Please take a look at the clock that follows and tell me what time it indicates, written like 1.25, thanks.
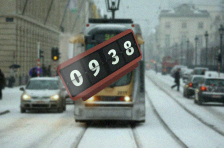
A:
9.38
